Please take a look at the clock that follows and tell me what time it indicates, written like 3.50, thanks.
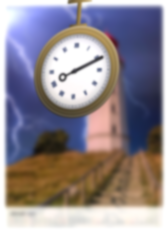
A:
8.11
